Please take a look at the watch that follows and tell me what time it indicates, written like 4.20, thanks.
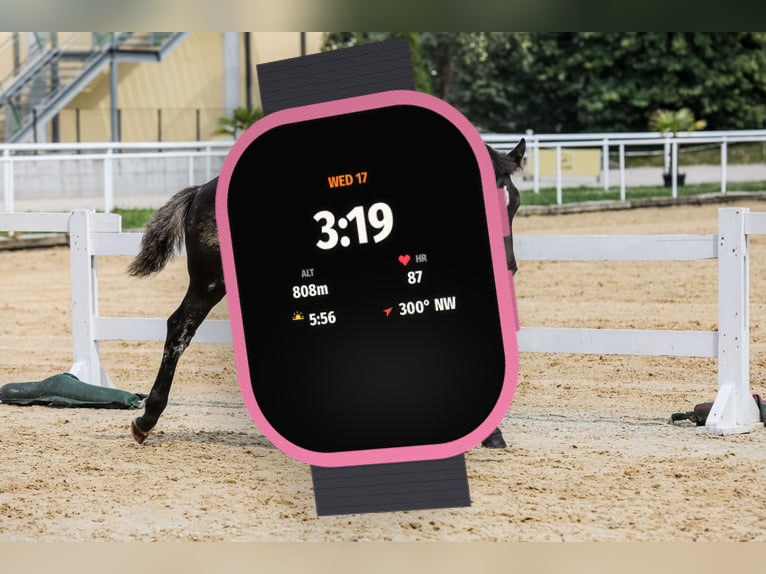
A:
3.19
